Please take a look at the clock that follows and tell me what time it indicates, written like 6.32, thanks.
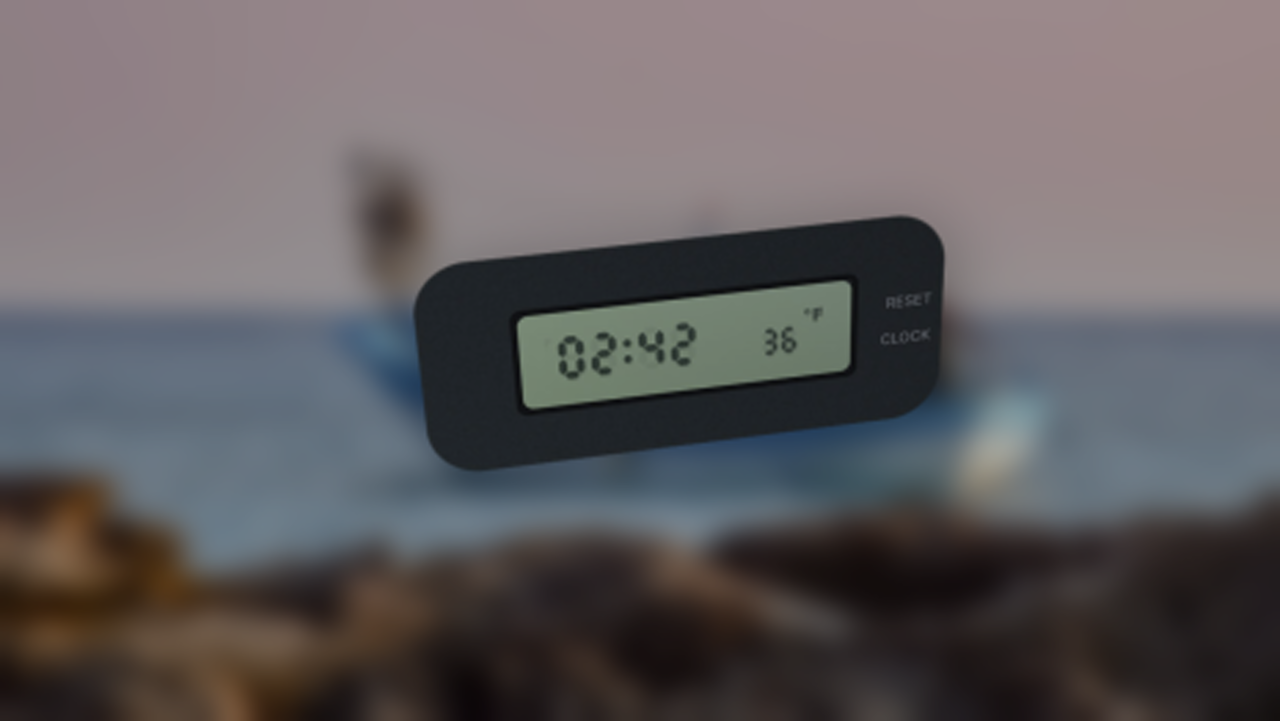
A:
2.42
